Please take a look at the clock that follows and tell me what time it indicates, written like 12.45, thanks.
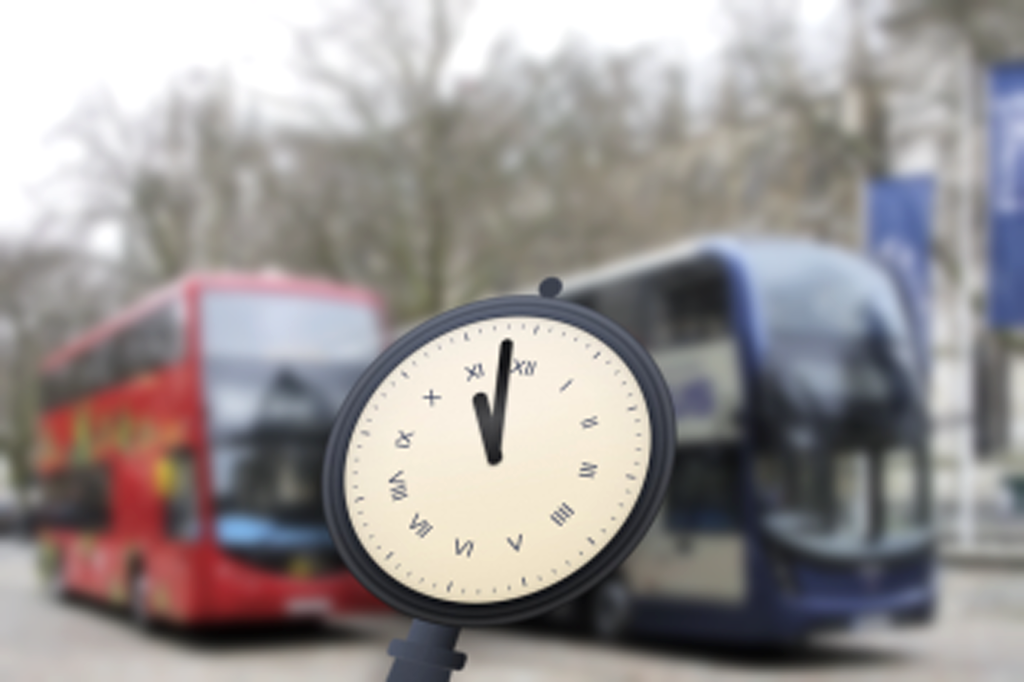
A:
10.58
